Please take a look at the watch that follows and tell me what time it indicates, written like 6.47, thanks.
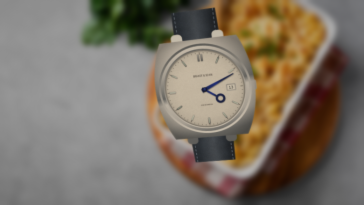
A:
4.11
